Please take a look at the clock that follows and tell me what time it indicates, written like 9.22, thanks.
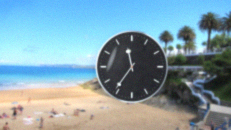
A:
11.36
